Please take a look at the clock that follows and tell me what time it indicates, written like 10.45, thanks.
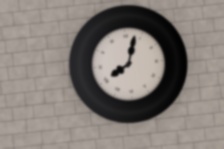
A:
8.03
